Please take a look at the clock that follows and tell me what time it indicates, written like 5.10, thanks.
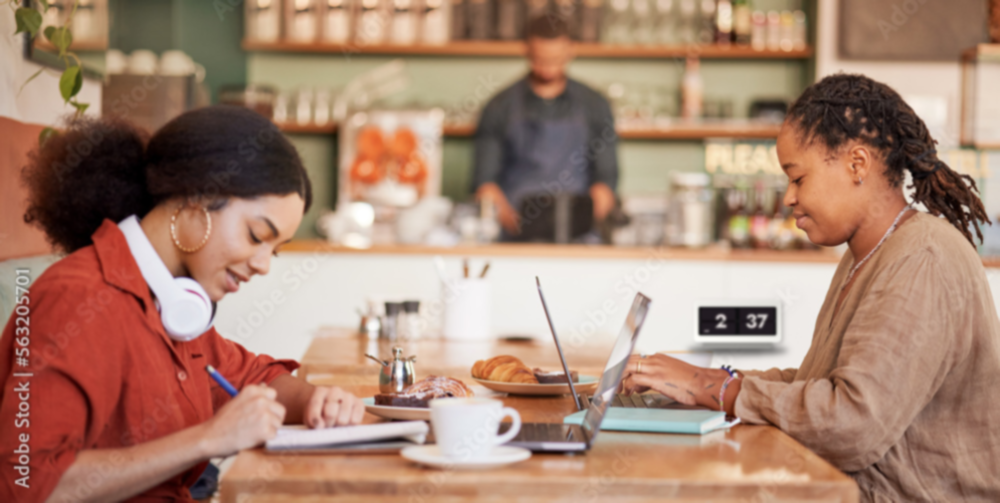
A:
2.37
